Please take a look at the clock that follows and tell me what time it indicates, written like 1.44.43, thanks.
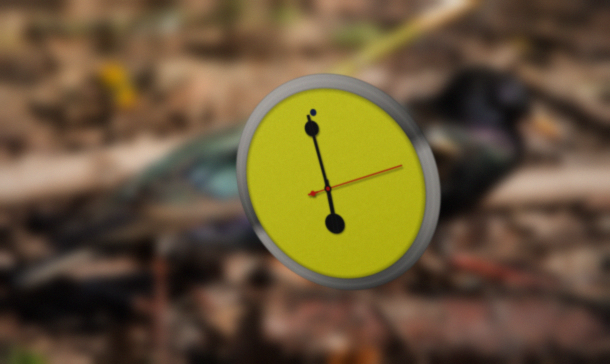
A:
5.59.13
